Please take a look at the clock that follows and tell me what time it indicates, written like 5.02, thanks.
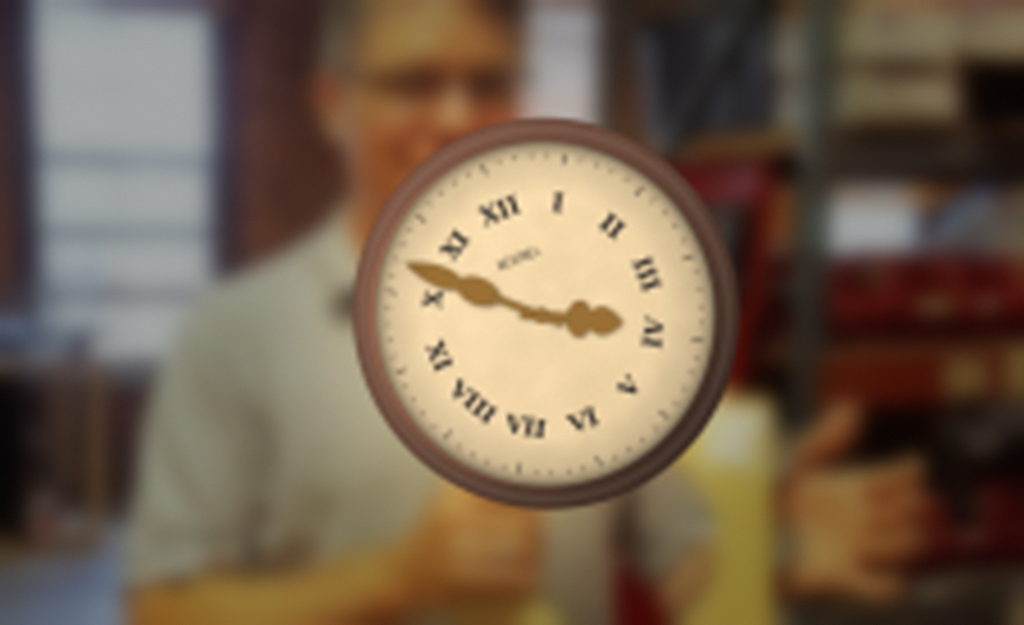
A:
3.52
